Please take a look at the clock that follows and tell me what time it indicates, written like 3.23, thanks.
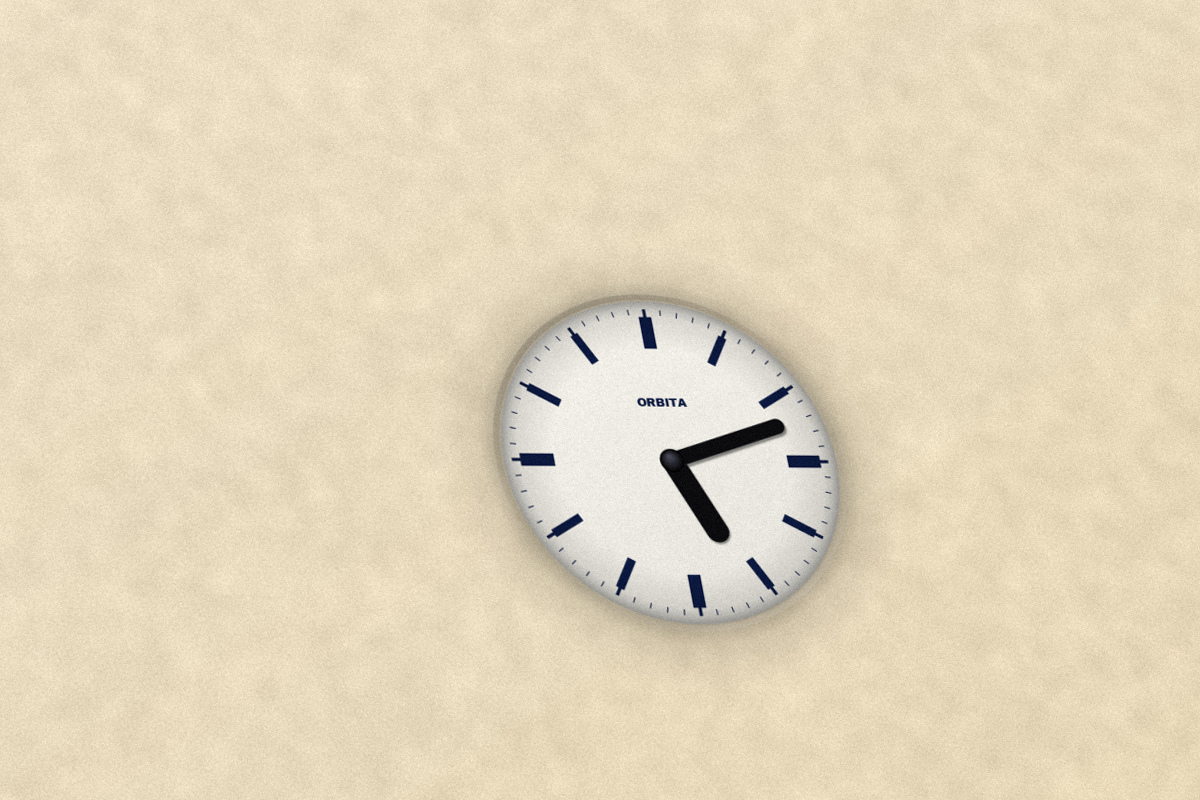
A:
5.12
